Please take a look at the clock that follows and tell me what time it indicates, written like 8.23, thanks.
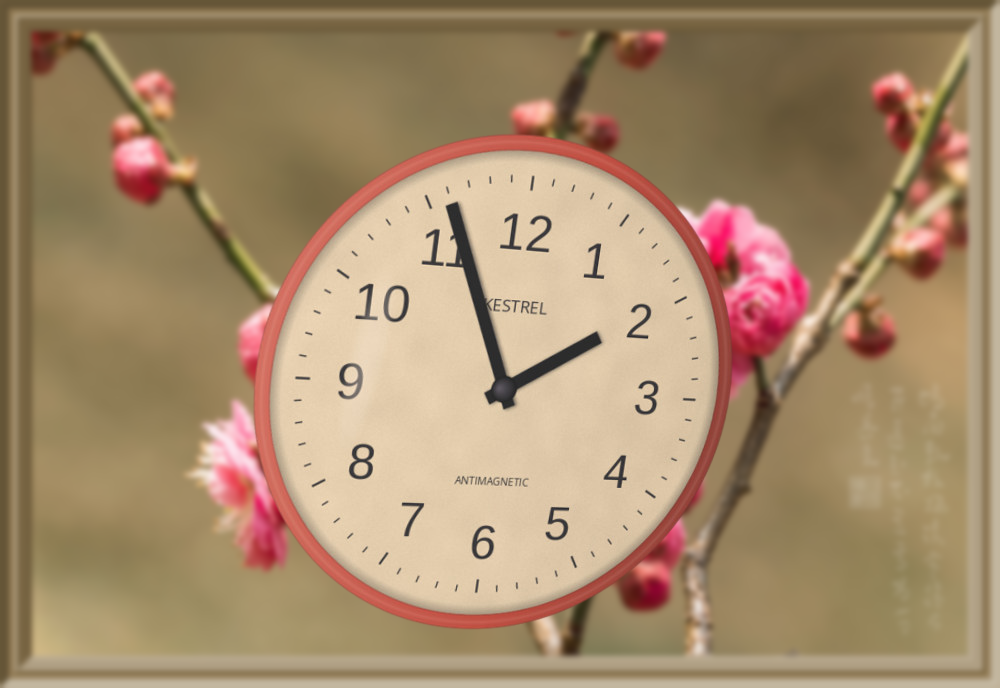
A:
1.56
